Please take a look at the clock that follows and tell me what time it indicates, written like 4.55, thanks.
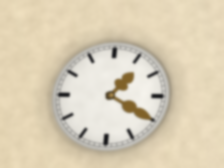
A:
1.20
